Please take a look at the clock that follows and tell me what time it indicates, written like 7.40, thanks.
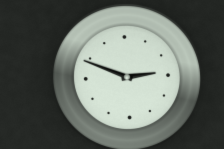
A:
2.49
